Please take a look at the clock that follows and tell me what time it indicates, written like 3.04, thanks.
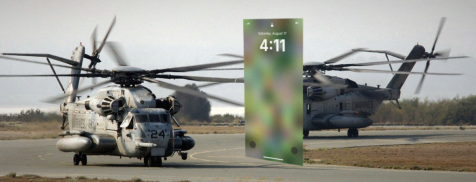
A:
4.11
